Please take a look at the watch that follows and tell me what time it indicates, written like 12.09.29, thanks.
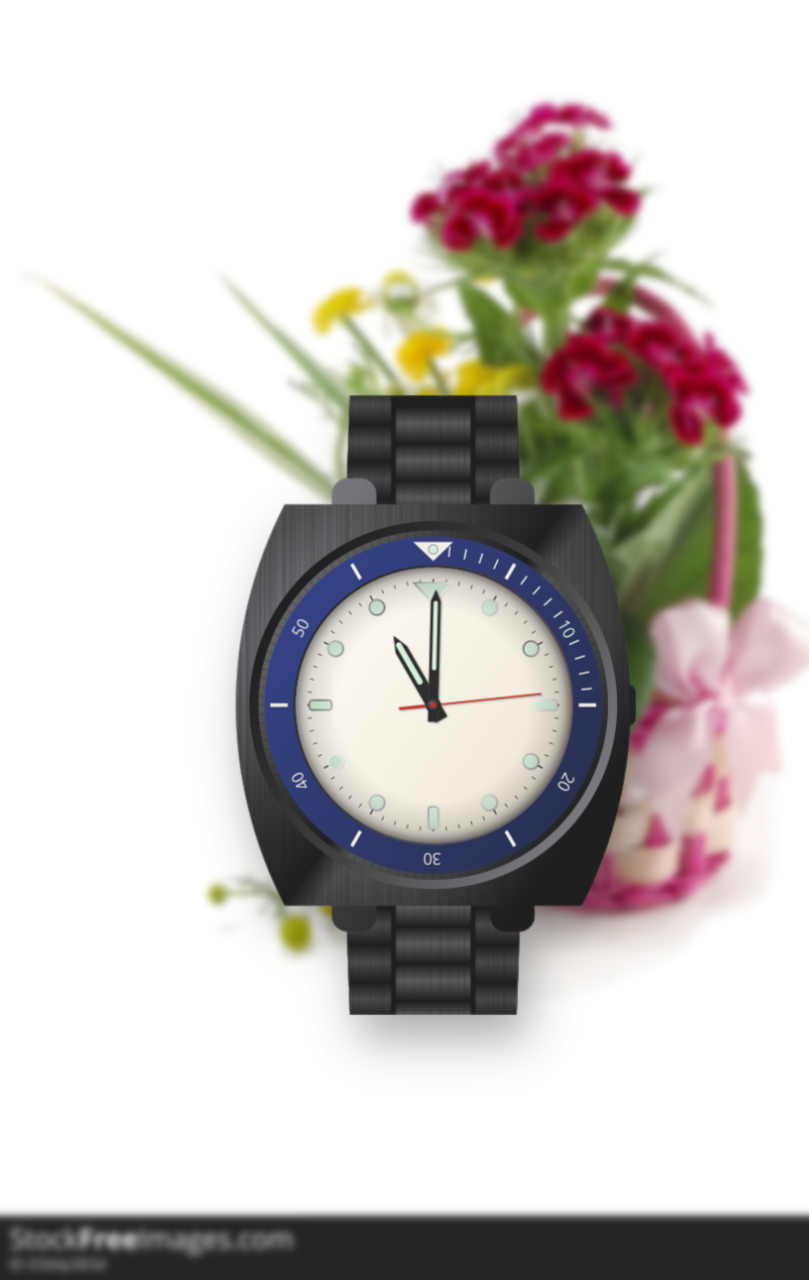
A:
11.00.14
